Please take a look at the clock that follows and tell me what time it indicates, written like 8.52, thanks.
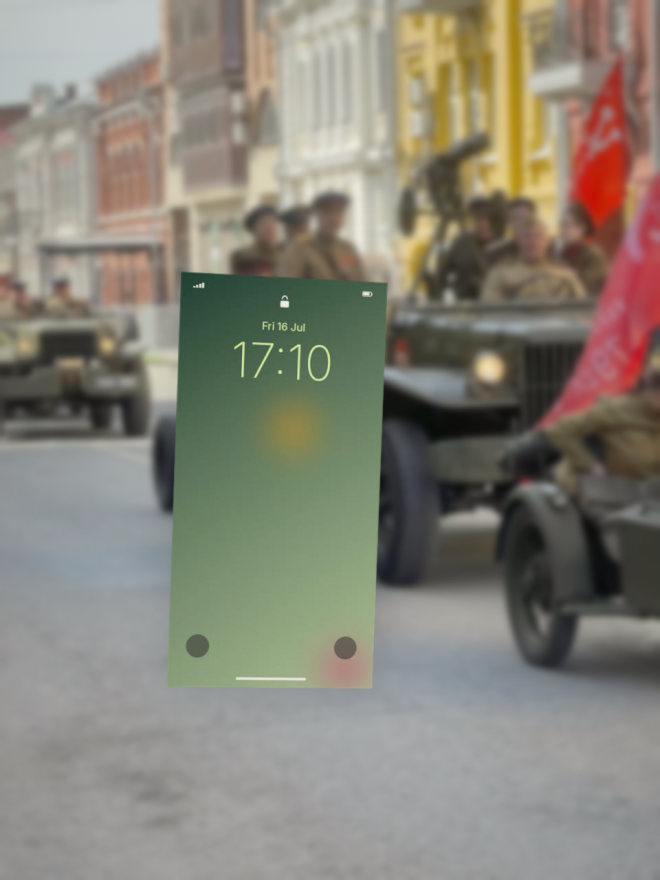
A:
17.10
